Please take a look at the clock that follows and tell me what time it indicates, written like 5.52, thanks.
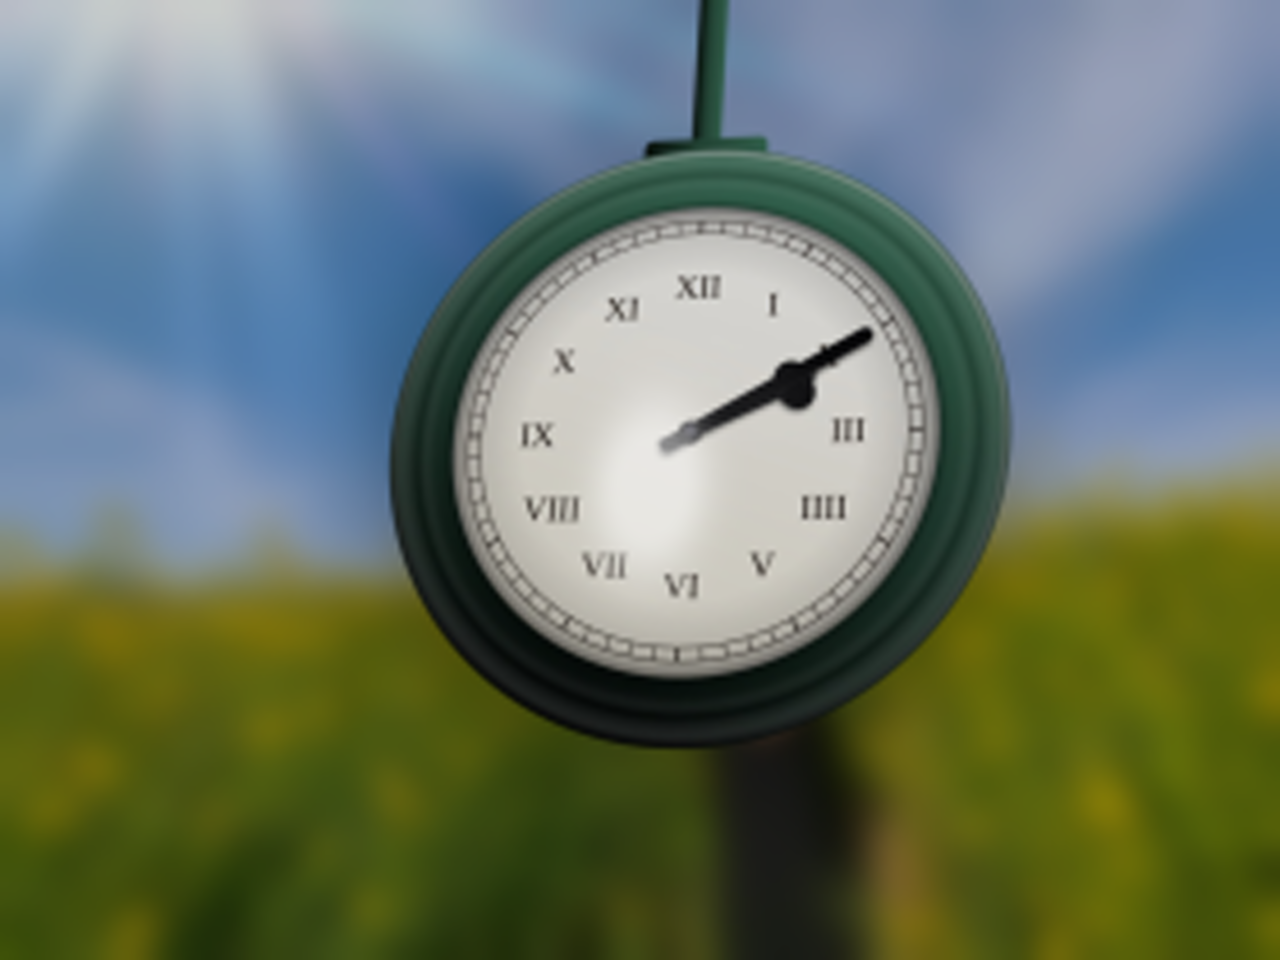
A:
2.10
